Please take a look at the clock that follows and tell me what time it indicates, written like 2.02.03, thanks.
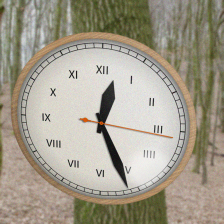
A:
12.26.16
